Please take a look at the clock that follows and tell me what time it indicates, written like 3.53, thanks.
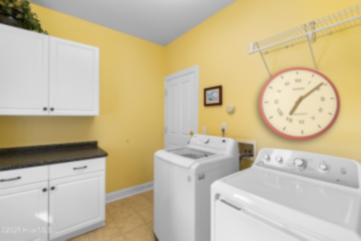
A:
7.09
